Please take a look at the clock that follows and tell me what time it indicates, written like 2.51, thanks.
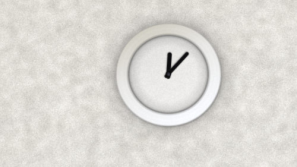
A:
12.07
